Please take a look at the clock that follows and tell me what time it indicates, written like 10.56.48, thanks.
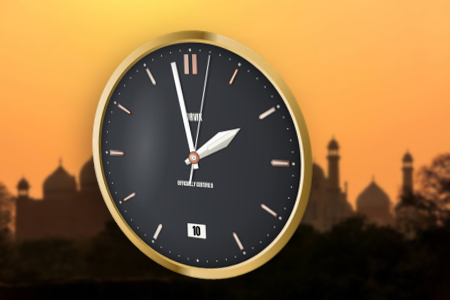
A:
1.58.02
